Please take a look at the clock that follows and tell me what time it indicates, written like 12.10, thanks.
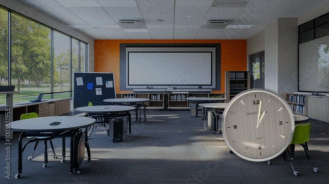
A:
1.02
